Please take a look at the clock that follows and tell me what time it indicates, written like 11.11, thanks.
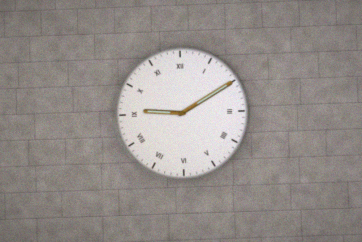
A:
9.10
